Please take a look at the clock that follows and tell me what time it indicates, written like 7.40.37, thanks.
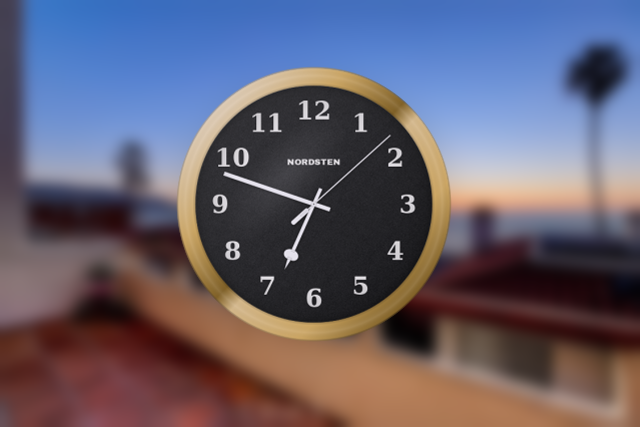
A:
6.48.08
